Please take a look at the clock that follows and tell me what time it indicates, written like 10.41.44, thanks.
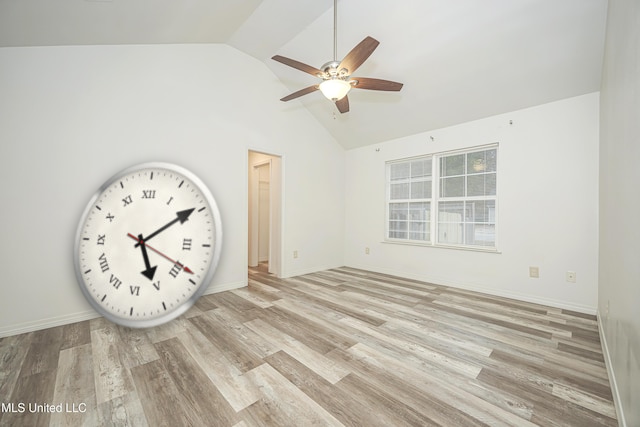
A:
5.09.19
